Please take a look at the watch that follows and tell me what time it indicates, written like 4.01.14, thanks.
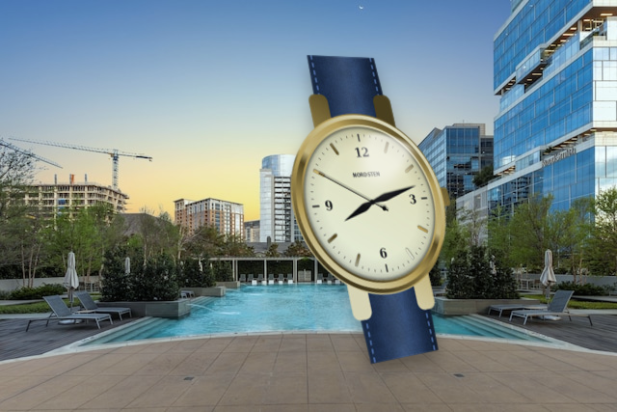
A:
8.12.50
